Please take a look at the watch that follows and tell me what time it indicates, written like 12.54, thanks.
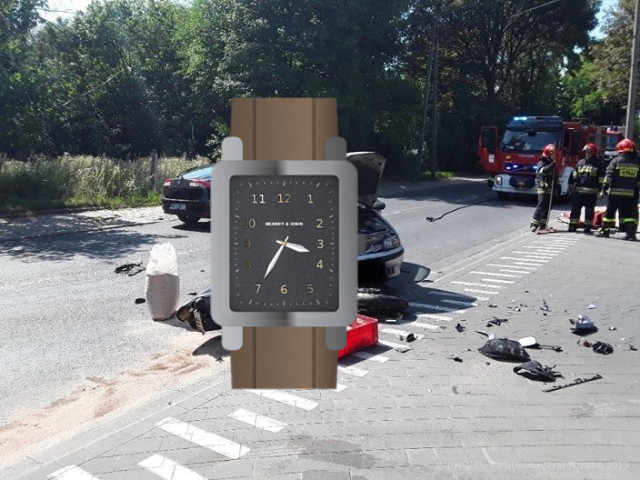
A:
3.35
